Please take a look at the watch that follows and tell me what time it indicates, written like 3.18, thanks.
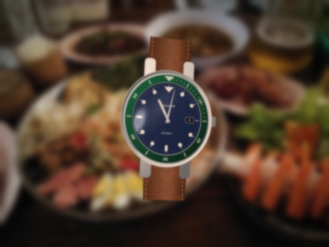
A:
11.02
